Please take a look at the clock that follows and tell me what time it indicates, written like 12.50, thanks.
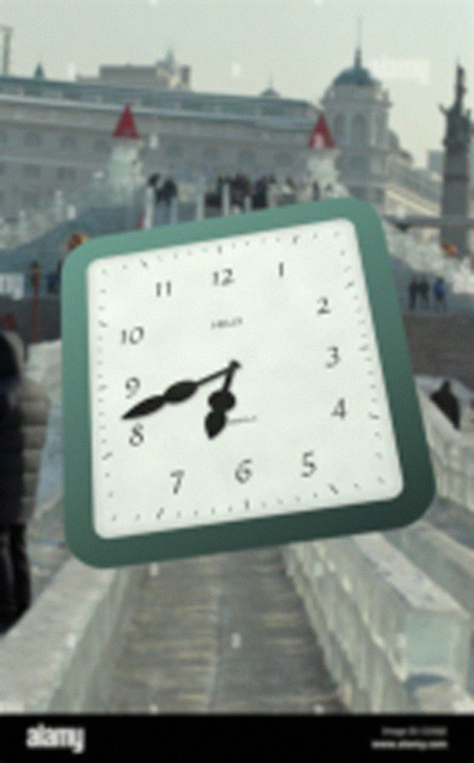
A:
6.42
